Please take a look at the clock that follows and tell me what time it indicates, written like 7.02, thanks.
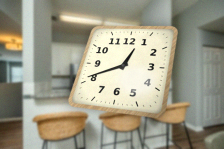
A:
12.41
